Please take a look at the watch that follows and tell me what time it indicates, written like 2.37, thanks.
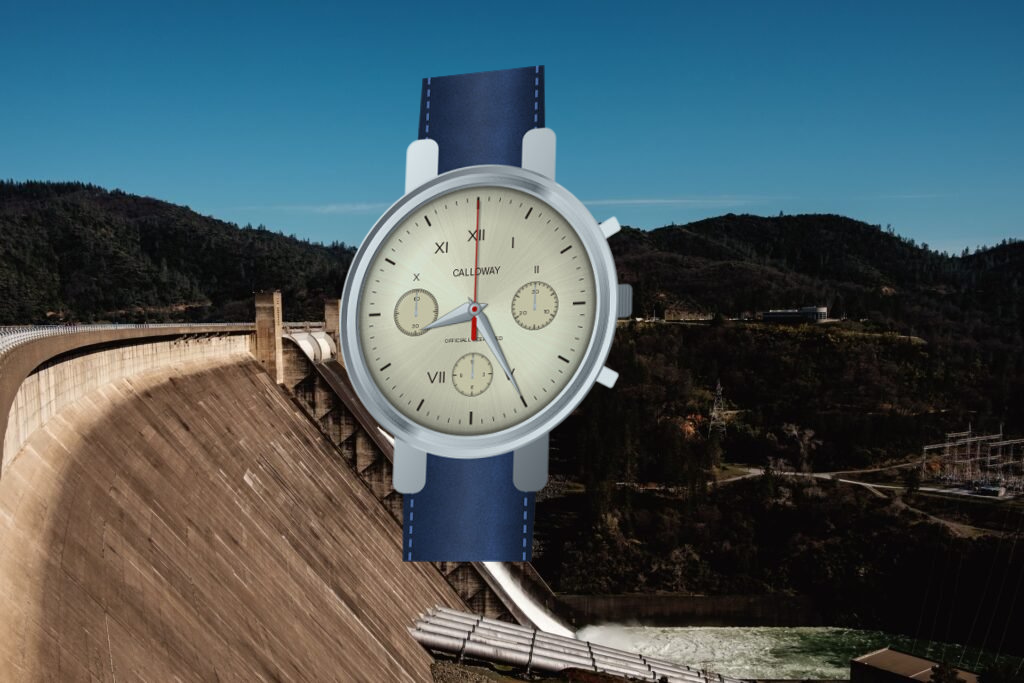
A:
8.25
